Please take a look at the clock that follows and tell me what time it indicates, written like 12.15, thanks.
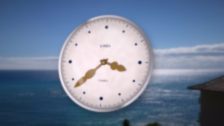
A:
3.38
